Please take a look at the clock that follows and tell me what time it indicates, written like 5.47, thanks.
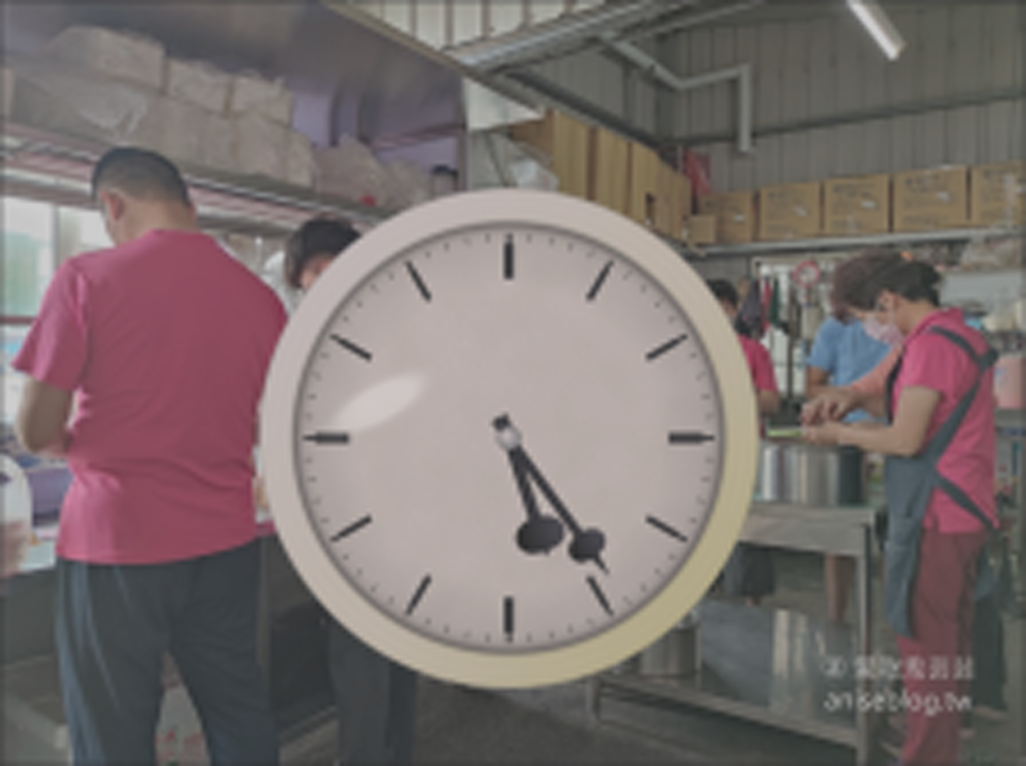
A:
5.24
